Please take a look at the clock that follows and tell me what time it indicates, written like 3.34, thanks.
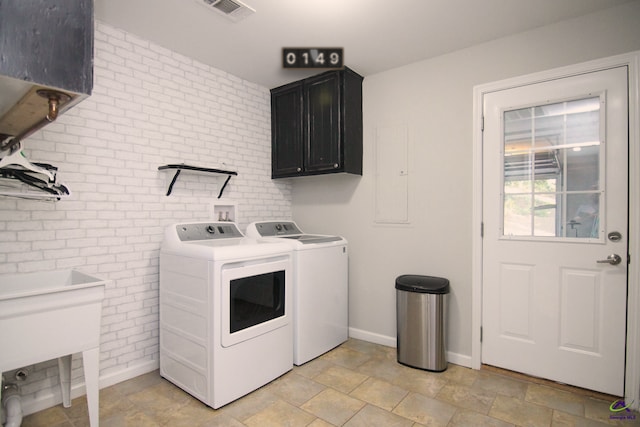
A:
1.49
